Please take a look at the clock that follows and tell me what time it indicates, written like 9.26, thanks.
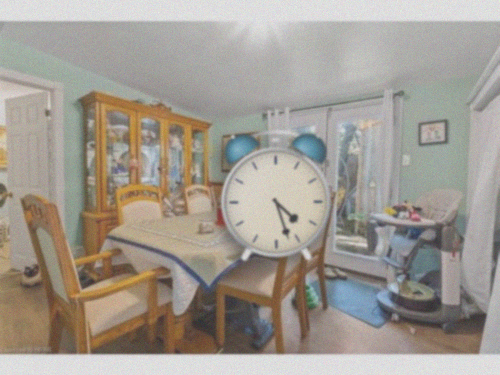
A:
4.27
